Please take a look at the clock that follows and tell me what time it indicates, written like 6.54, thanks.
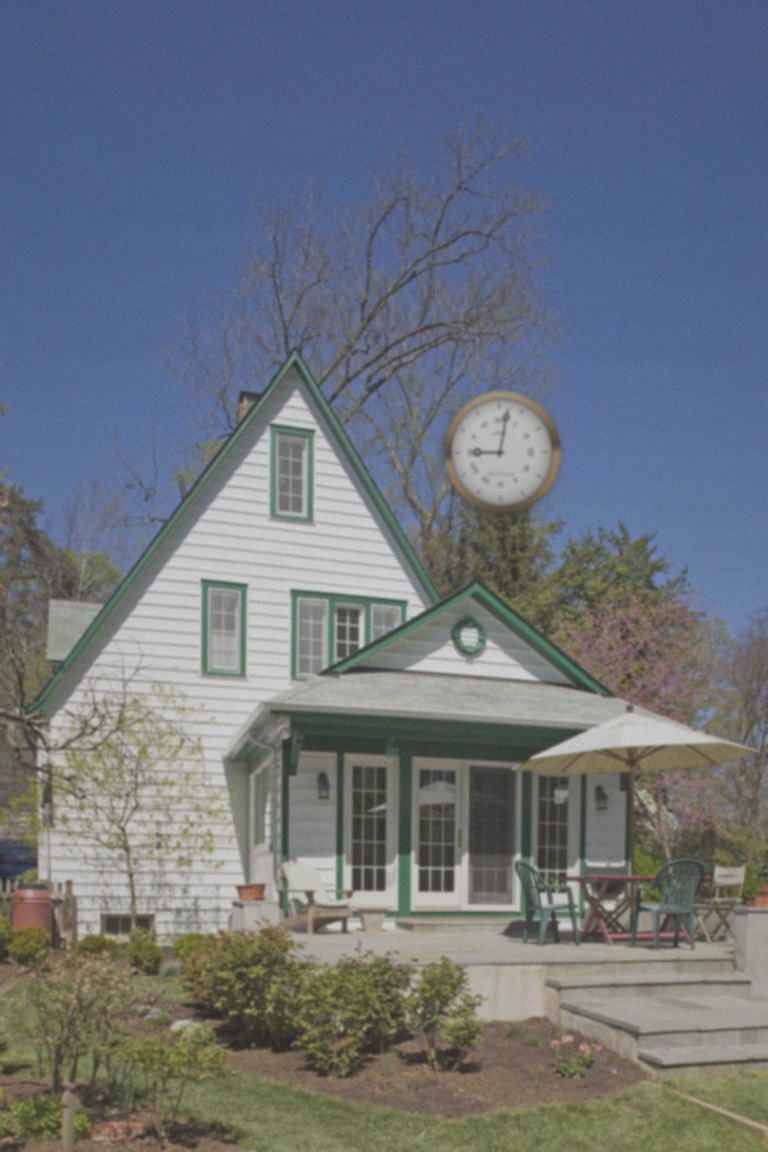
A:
9.02
